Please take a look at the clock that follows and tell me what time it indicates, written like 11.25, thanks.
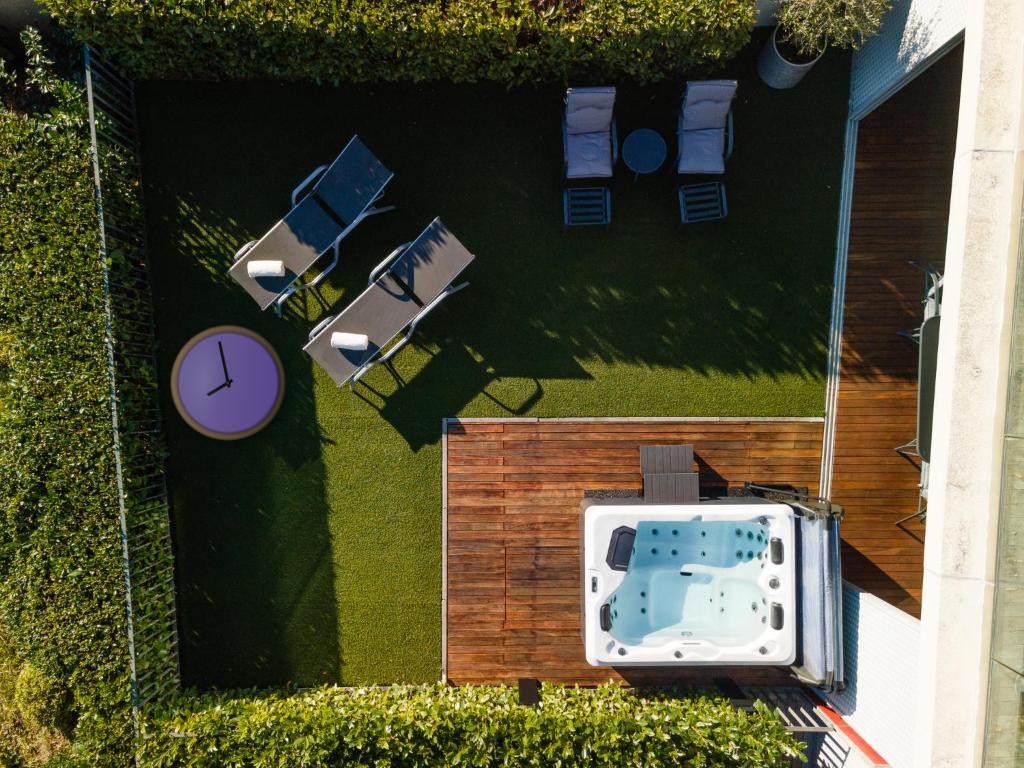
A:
7.58
